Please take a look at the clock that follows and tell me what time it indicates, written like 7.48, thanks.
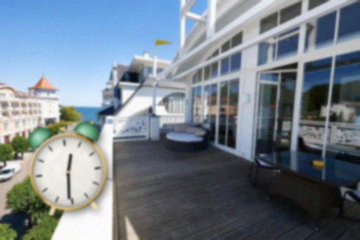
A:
12.31
